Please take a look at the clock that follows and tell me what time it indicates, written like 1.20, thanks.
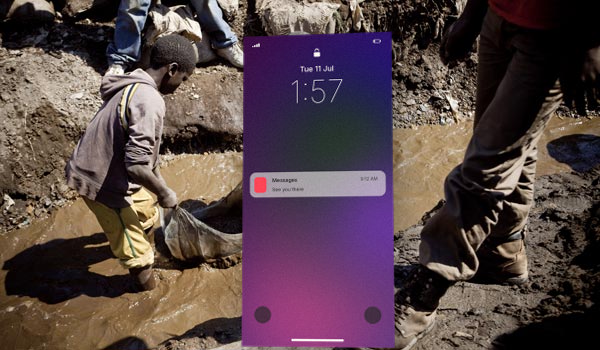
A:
1.57
